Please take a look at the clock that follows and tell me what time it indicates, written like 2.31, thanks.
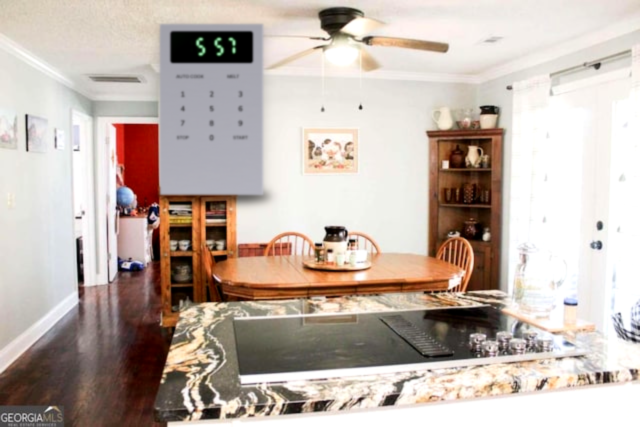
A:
5.57
